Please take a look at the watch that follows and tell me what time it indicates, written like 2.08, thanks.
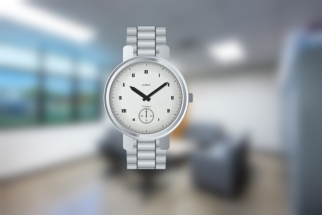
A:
10.09
